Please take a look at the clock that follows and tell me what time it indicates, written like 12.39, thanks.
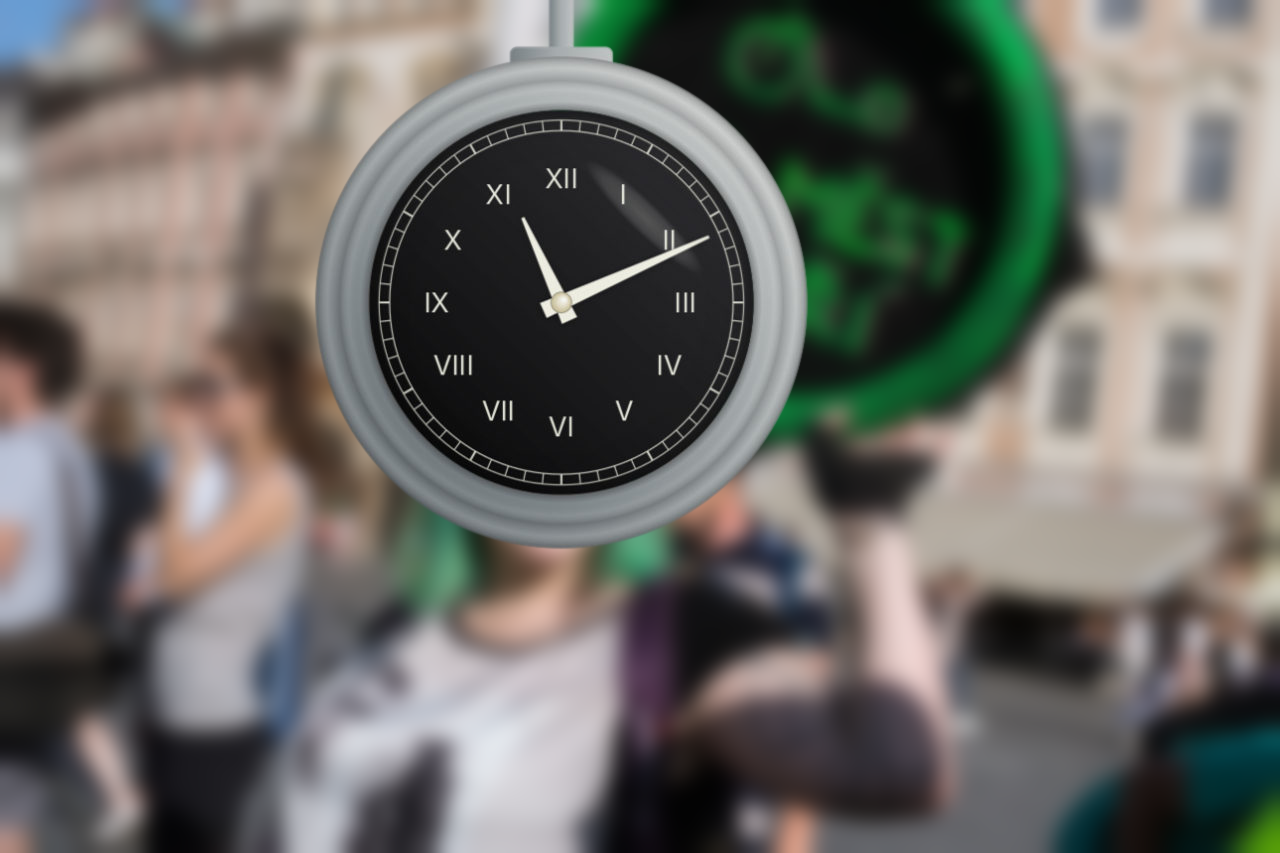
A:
11.11
